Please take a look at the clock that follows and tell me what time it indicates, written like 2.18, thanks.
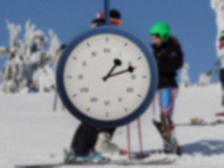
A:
1.12
